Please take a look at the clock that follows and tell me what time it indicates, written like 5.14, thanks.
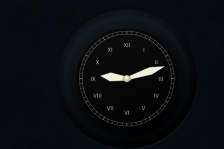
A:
9.12
